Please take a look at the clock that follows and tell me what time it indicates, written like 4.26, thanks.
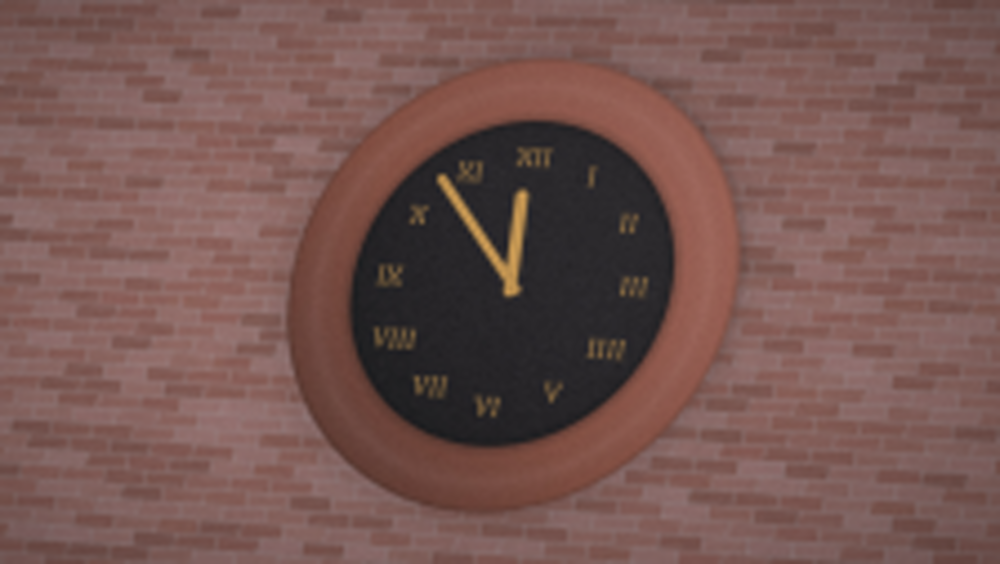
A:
11.53
